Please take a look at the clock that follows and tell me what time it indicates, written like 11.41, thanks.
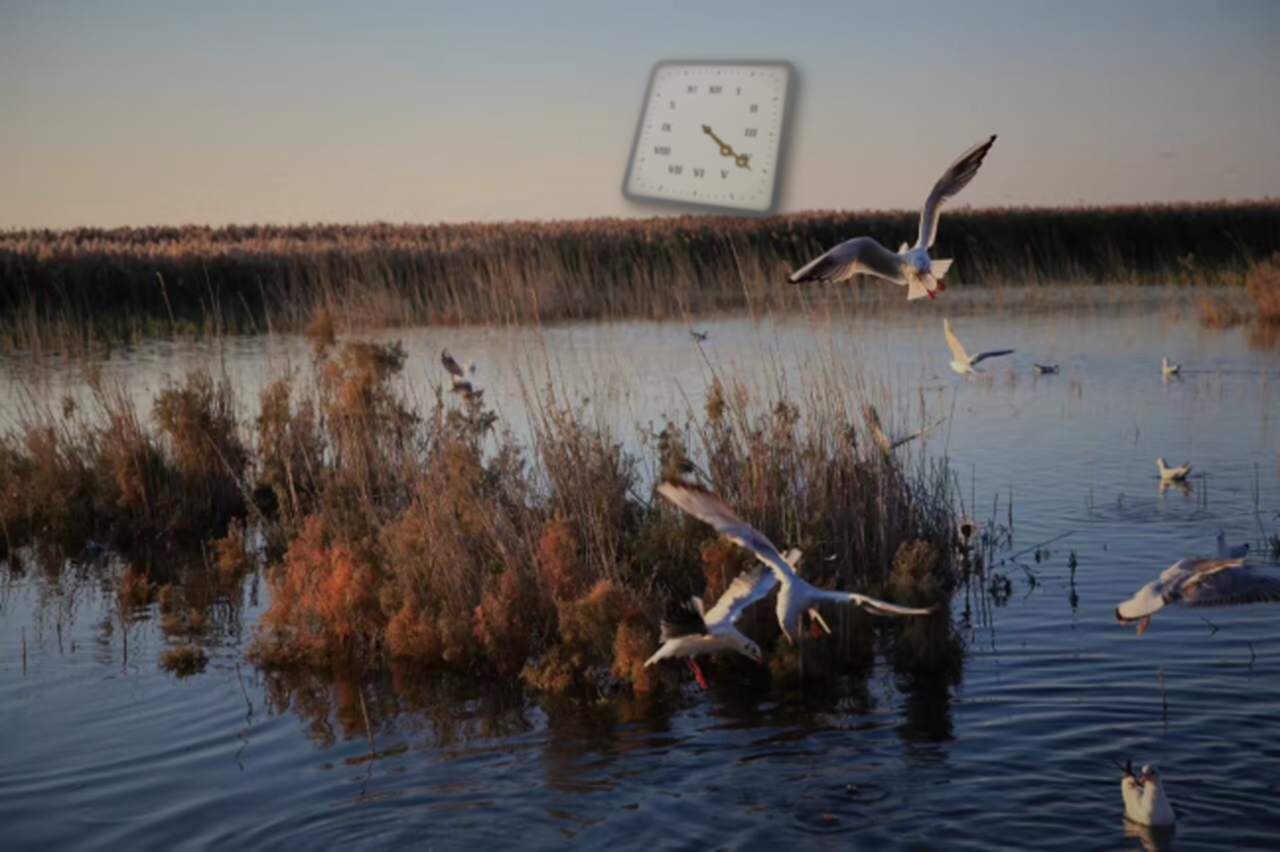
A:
4.21
